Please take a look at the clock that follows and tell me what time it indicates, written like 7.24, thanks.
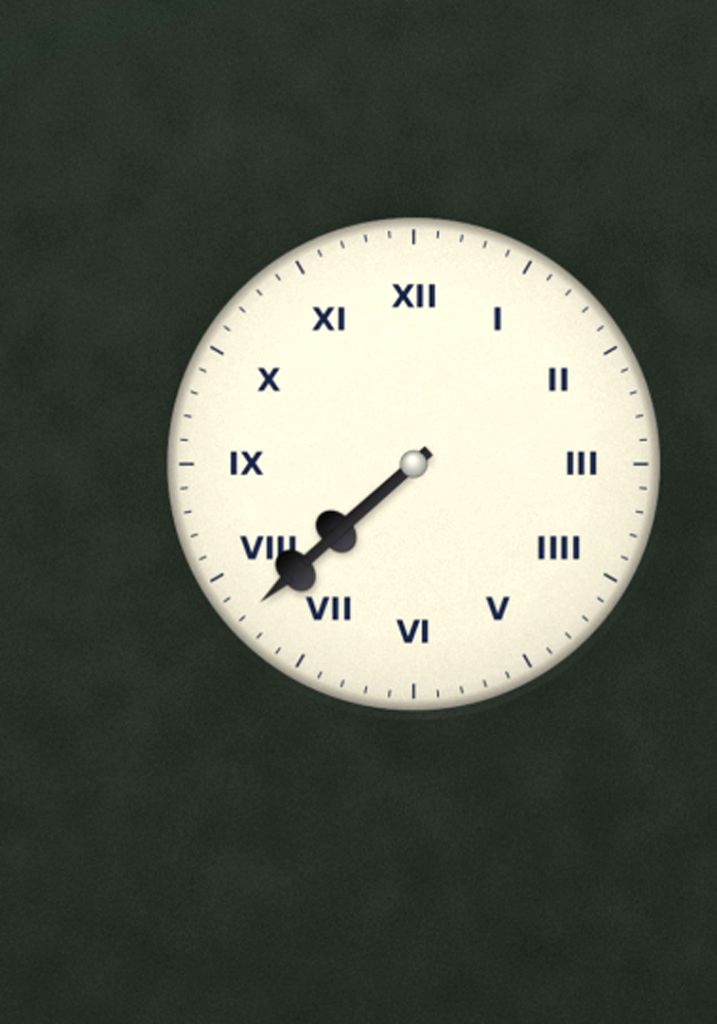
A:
7.38
